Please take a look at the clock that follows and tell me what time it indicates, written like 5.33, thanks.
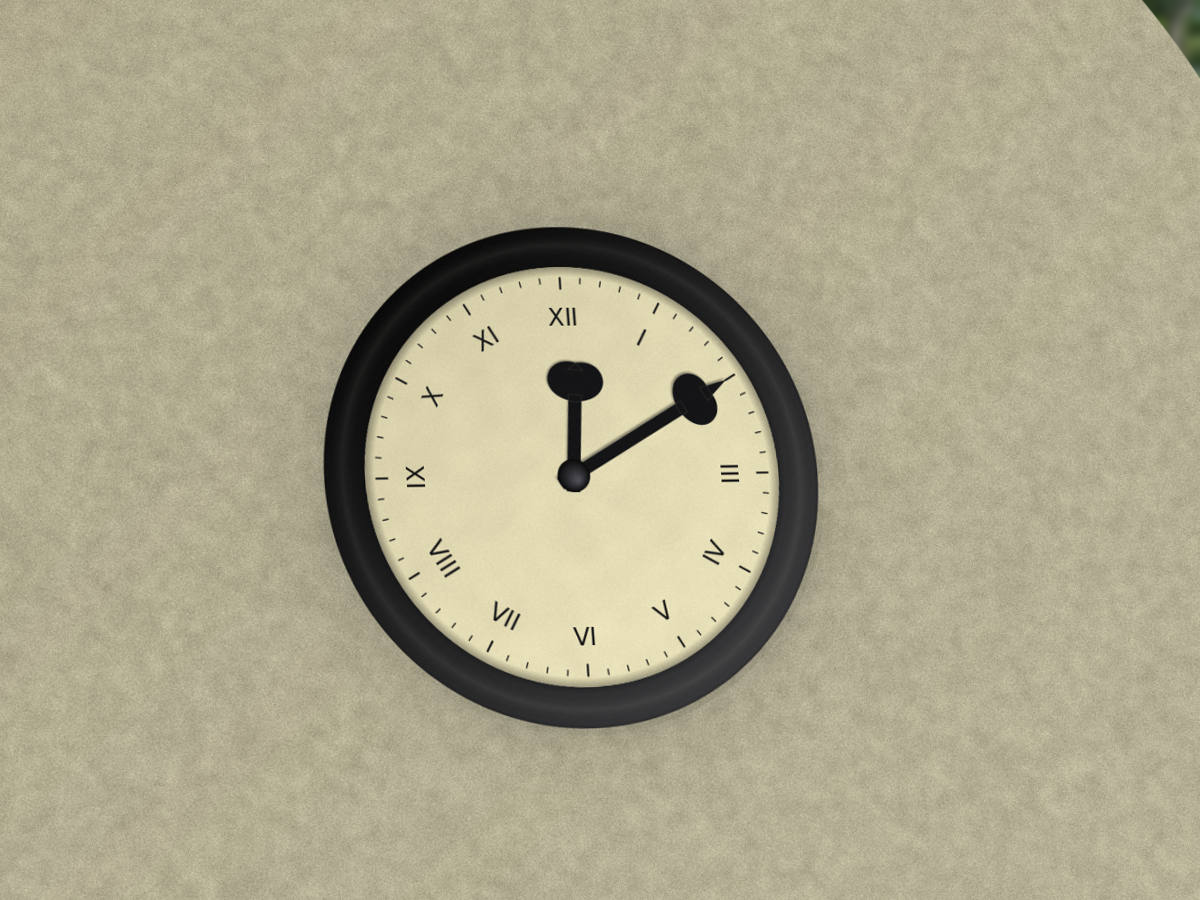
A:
12.10
